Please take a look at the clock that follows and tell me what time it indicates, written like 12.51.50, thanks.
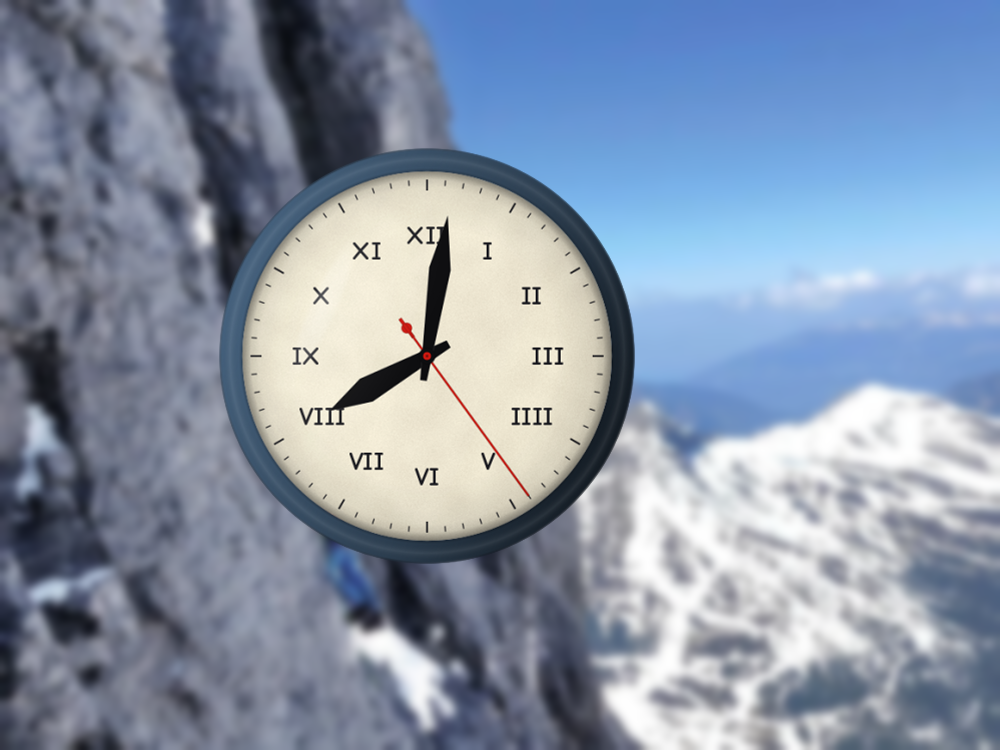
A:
8.01.24
